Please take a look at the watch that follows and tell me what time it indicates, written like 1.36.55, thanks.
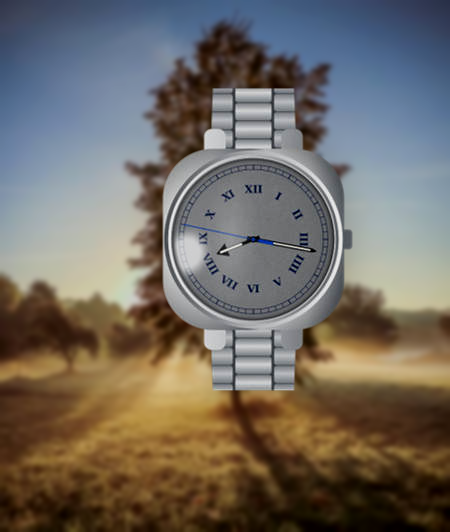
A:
8.16.47
